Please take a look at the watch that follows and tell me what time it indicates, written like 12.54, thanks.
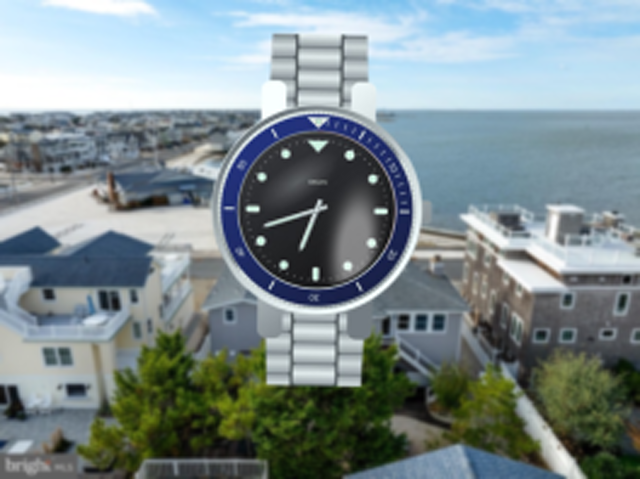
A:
6.42
